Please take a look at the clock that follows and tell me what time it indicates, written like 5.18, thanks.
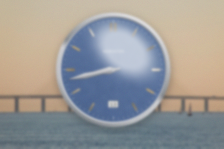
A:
8.43
